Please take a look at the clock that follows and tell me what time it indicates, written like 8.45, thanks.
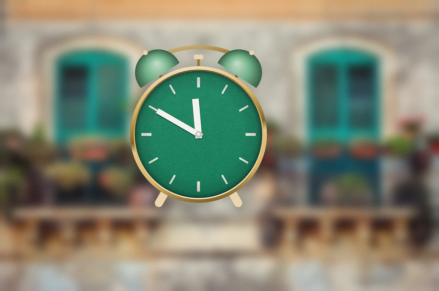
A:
11.50
